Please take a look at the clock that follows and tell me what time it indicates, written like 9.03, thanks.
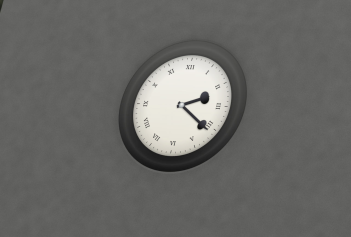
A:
2.21
